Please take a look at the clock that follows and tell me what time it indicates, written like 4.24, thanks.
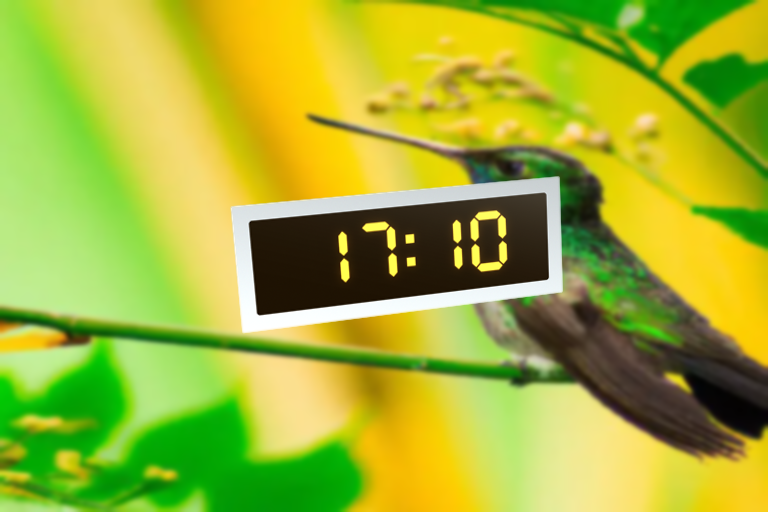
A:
17.10
